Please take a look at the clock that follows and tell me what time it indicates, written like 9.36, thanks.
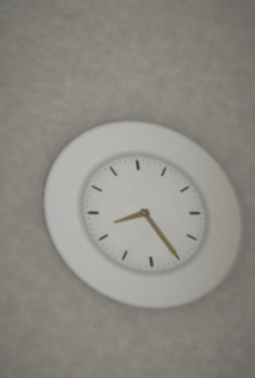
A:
8.25
